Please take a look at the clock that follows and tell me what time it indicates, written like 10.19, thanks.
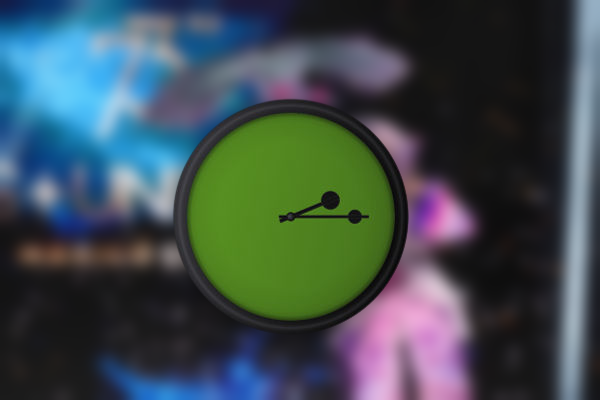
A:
2.15
